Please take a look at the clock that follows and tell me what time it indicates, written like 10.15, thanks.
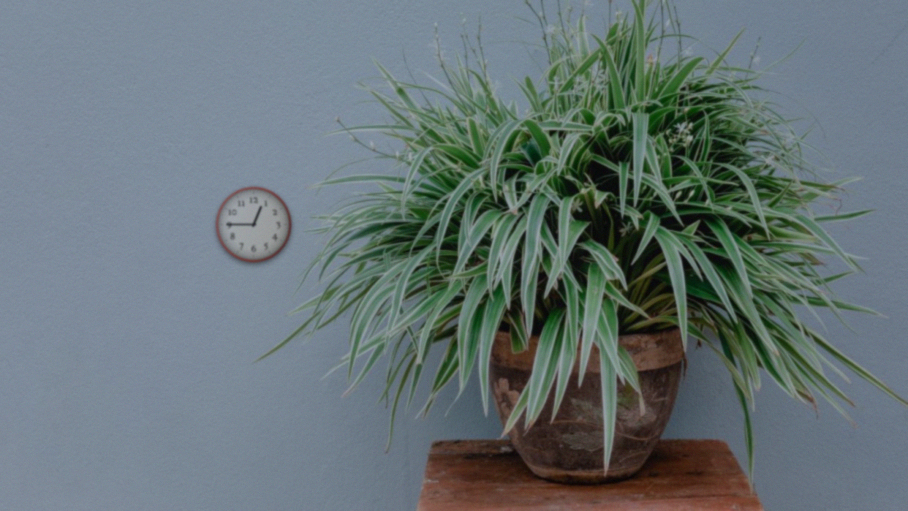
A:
12.45
